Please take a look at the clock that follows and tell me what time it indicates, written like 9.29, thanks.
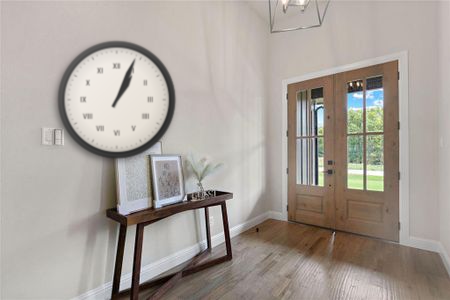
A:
1.04
